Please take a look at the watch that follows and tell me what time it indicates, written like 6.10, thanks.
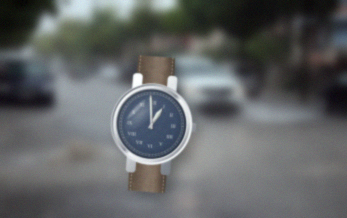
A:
12.59
